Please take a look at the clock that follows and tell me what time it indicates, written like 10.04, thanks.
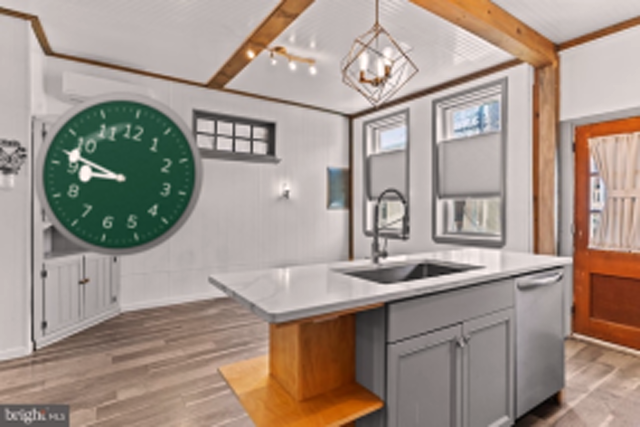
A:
8.47
